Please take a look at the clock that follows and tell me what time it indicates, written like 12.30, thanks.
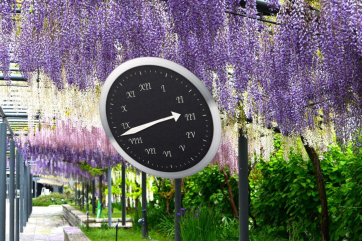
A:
2.43
